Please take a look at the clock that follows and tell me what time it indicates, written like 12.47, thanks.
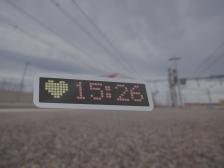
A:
15.26
